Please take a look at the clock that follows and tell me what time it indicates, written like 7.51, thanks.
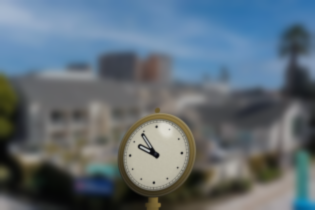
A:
9.54
